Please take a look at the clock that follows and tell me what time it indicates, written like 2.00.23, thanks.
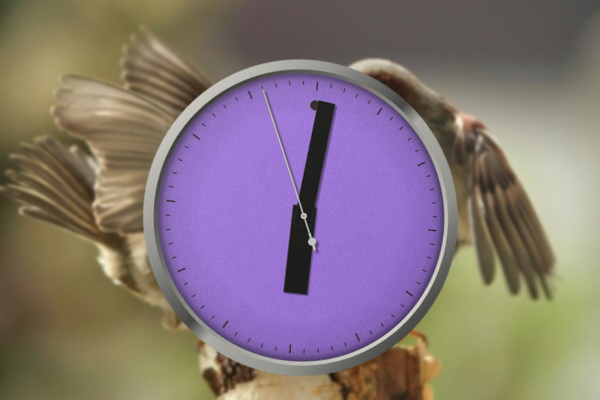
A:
6.00.56
